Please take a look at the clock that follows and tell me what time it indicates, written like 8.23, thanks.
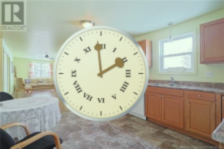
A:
1.59
